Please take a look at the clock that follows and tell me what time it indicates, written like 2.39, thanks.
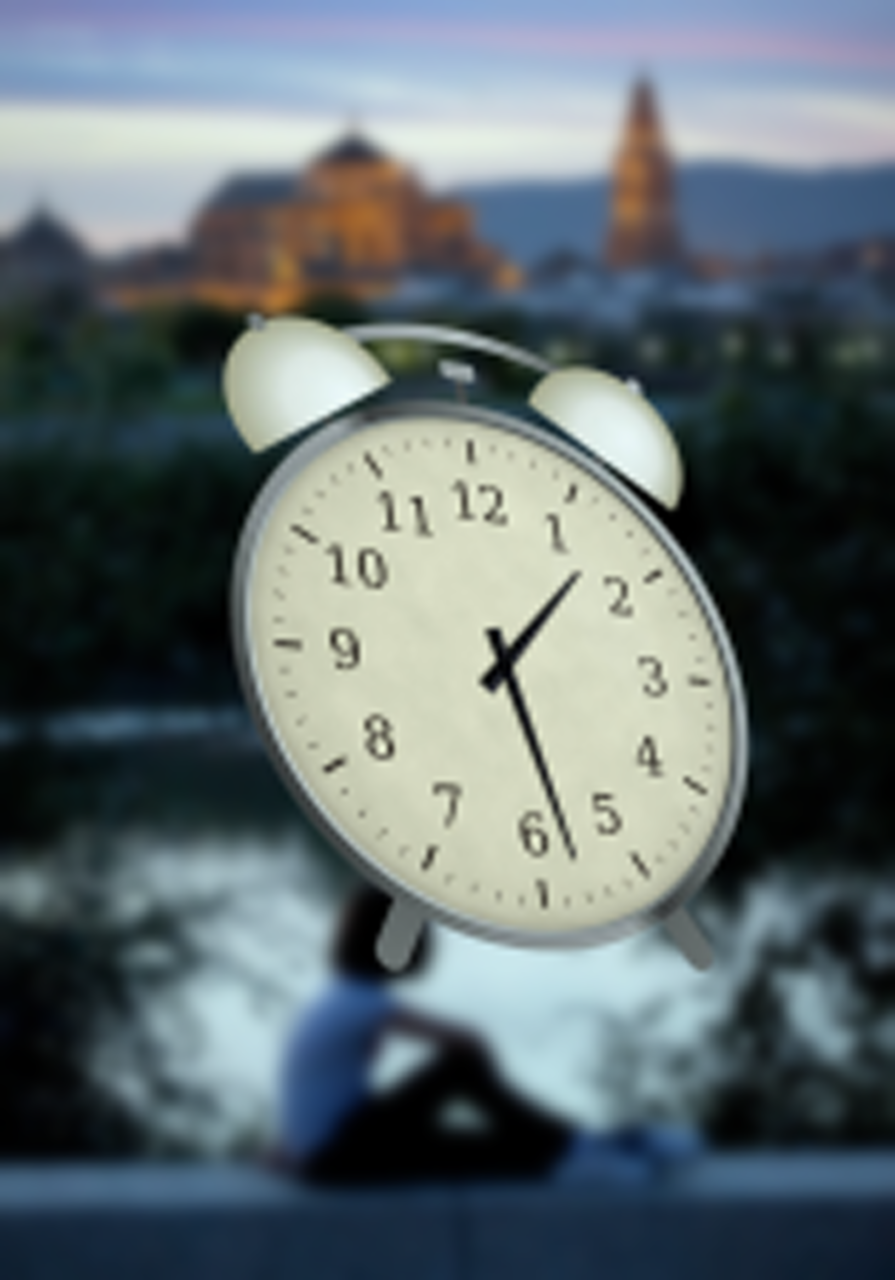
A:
1.28
